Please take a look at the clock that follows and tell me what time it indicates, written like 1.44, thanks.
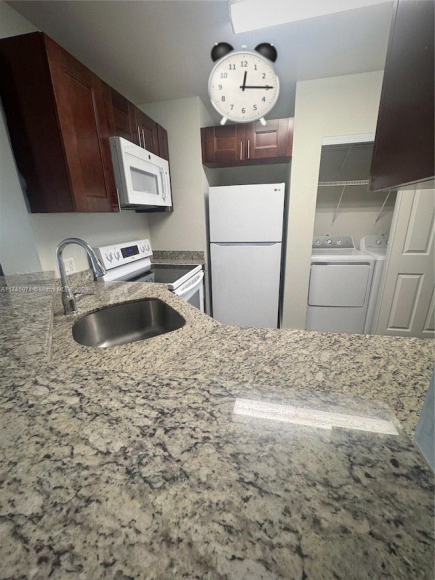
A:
12.15
